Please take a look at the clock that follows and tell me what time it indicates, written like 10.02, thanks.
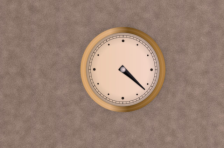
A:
4.22
